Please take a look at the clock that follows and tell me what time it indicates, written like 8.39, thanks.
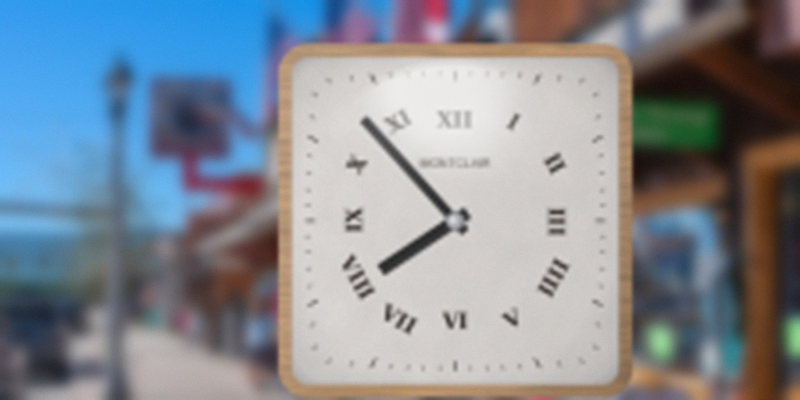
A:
7.53
